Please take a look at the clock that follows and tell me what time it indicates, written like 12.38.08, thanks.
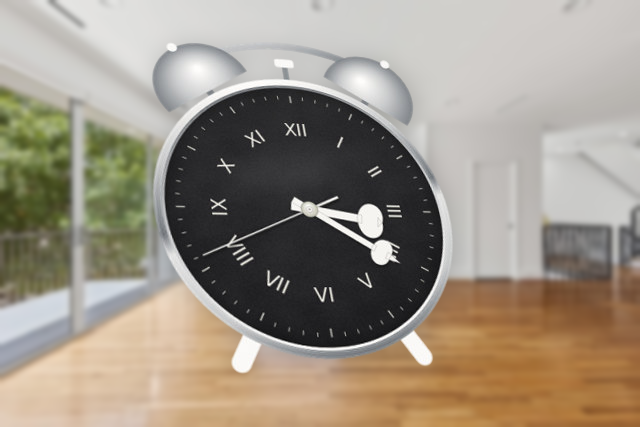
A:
3.20.41
